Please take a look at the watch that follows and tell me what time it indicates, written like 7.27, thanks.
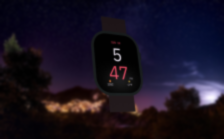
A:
5.47
